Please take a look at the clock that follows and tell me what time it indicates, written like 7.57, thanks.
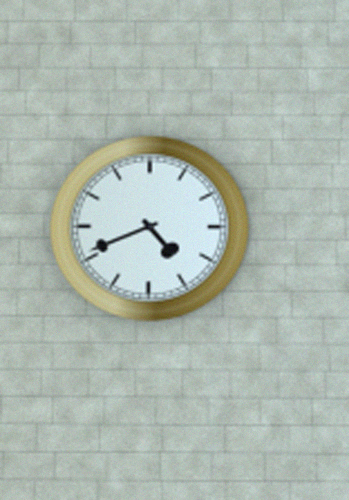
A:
4.41
